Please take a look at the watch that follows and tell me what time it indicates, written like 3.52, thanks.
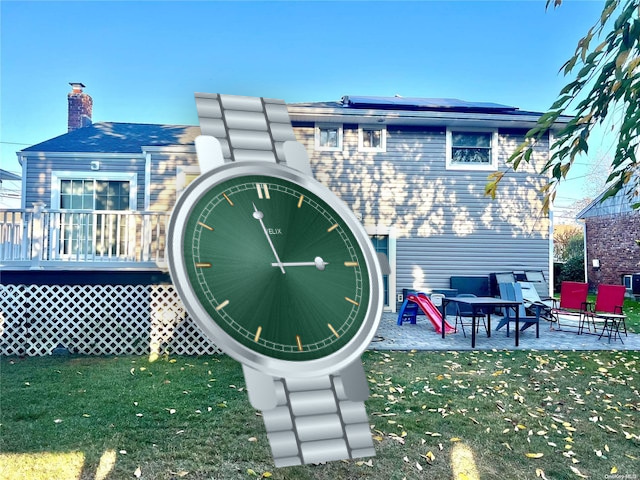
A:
2.58
